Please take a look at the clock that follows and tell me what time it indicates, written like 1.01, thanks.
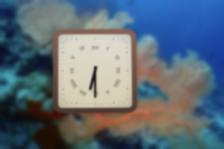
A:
6.30
